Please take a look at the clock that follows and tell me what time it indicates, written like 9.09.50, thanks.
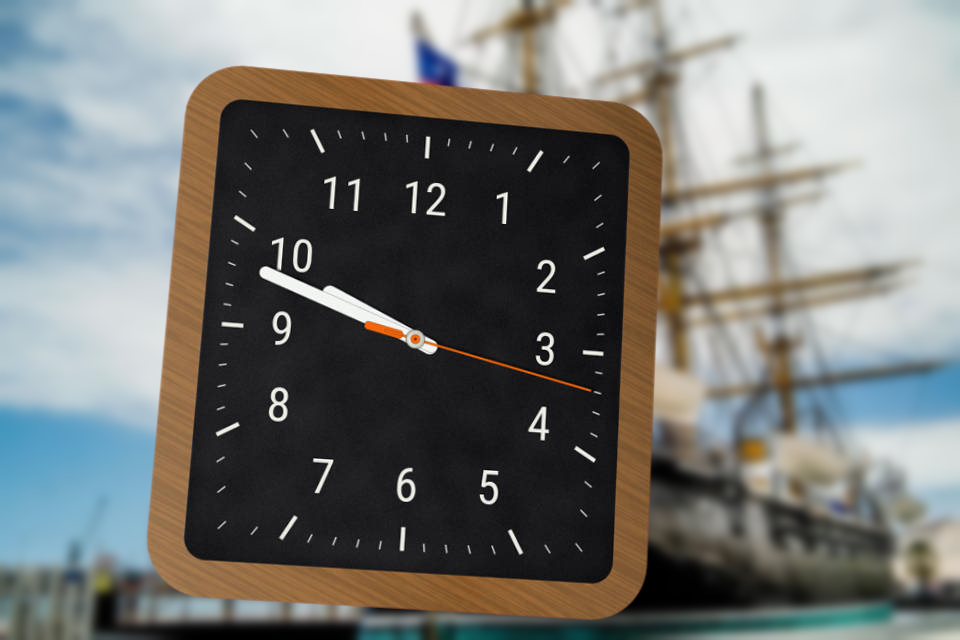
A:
9.48.17
